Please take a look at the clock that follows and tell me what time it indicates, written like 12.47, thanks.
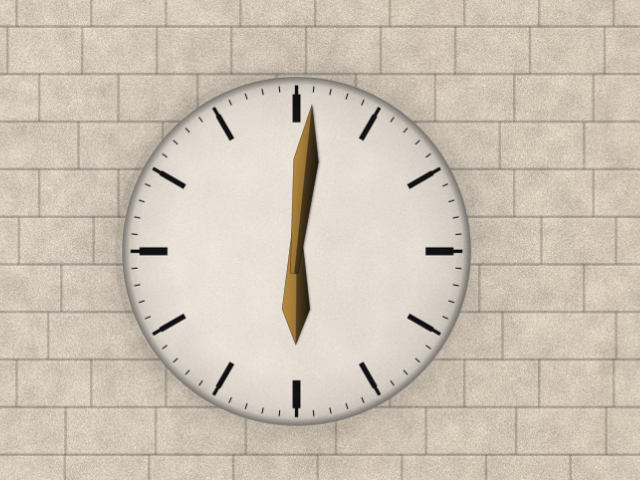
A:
6.01
